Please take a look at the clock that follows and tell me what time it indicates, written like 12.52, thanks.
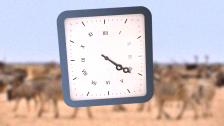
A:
4.21
